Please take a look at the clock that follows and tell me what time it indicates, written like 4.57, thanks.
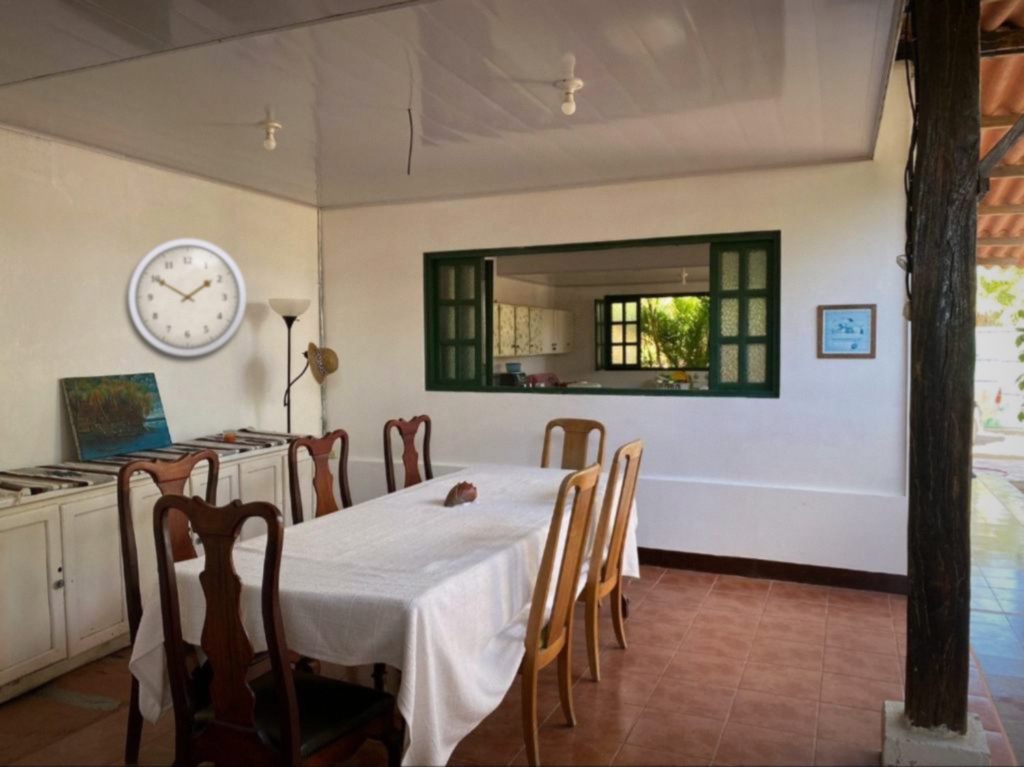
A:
1.50
